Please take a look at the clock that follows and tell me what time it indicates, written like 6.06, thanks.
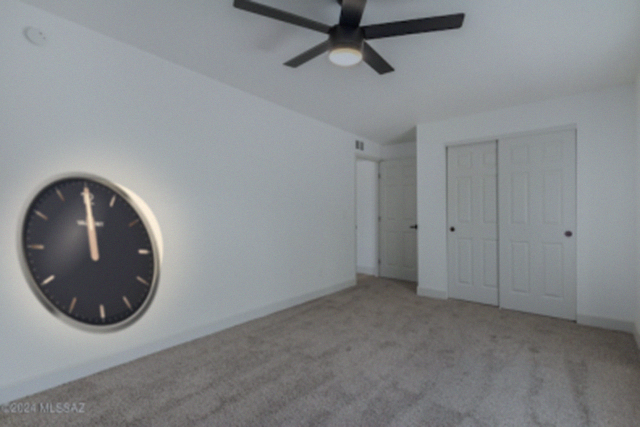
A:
12.00
